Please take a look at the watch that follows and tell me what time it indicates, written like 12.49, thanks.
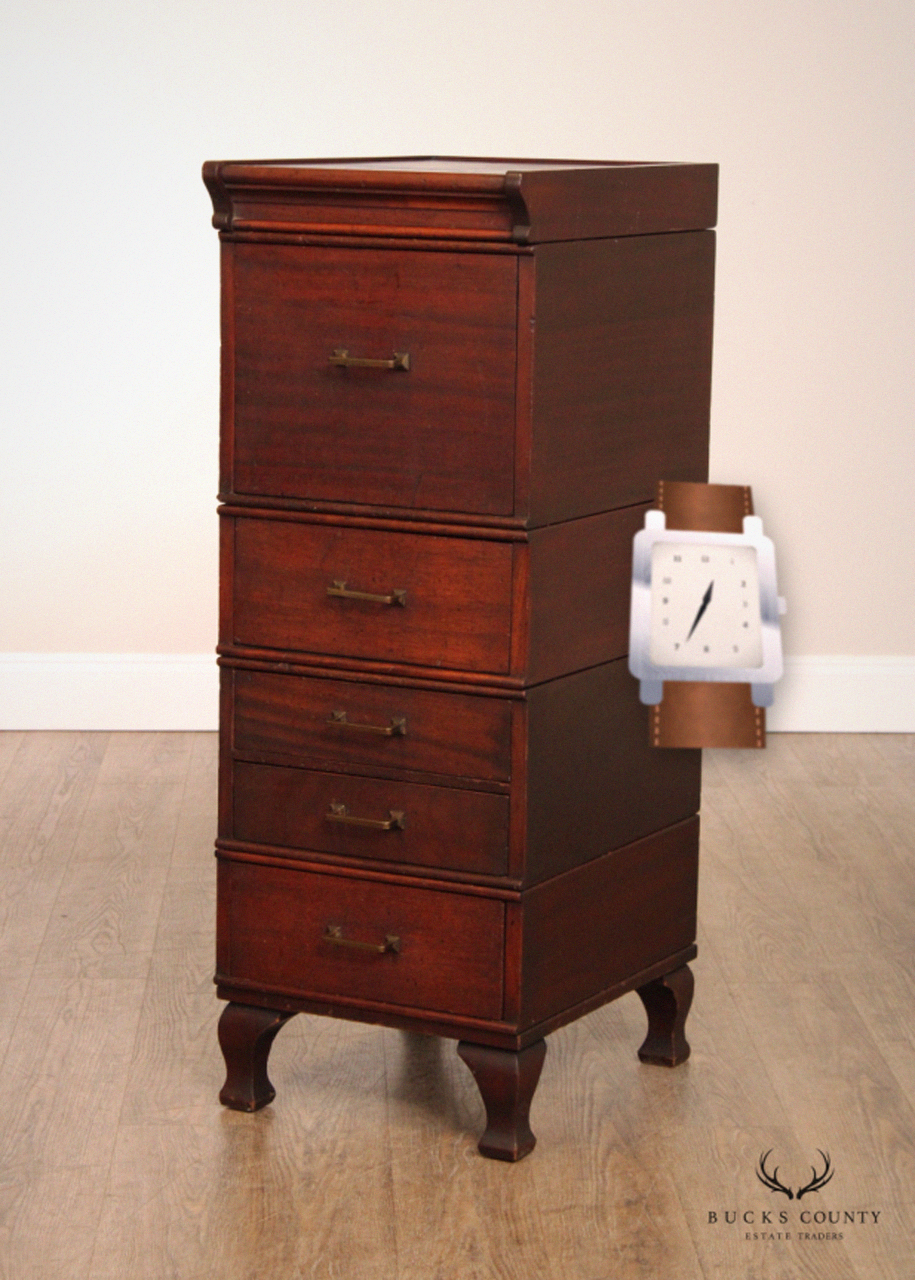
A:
12.34
